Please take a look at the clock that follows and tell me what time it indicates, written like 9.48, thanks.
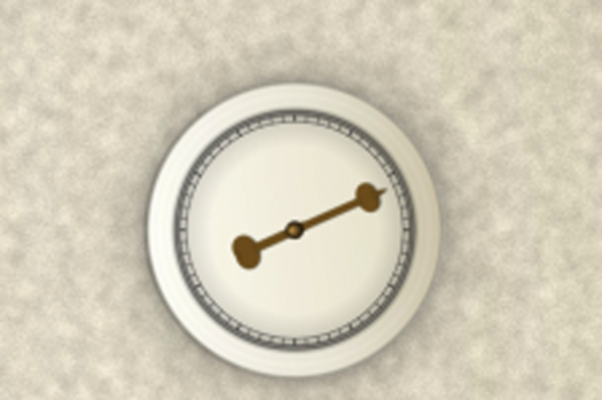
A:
8.11
